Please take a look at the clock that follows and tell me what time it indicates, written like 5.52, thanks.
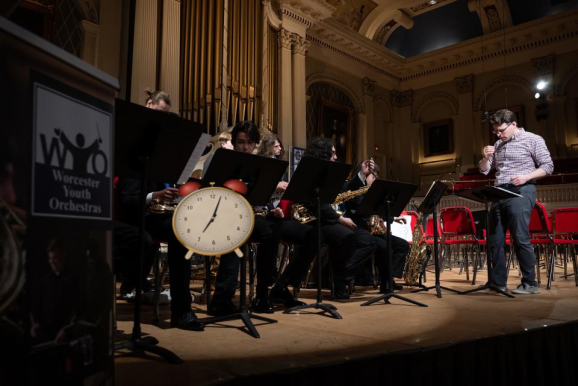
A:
7.03
